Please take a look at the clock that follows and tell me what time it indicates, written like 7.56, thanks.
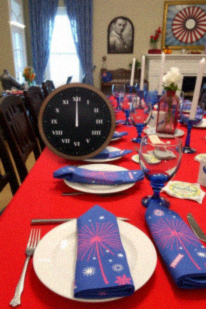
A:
12.00
